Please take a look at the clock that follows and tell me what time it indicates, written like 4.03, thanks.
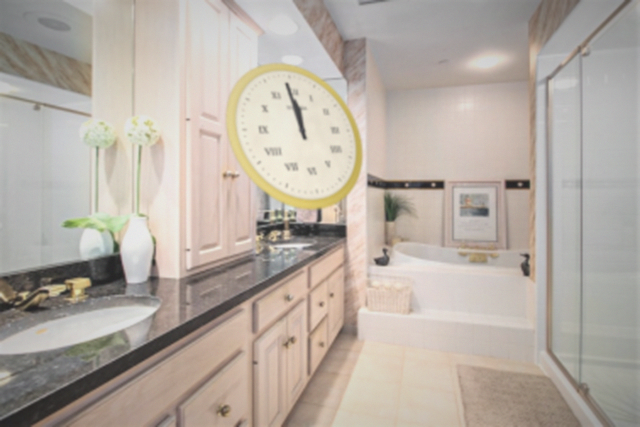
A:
11.59
